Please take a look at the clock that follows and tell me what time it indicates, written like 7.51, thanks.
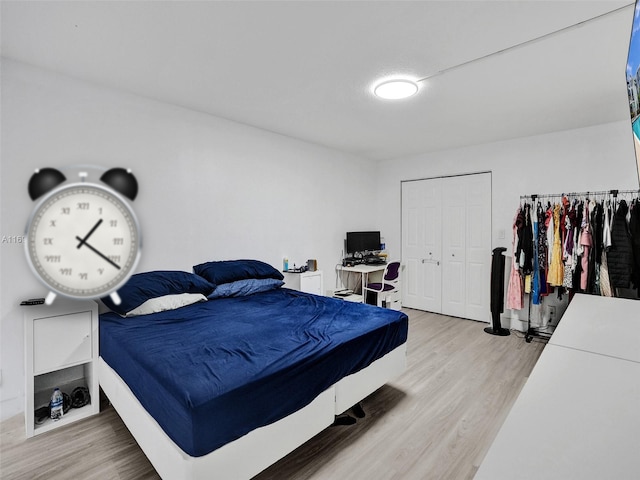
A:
1.21
